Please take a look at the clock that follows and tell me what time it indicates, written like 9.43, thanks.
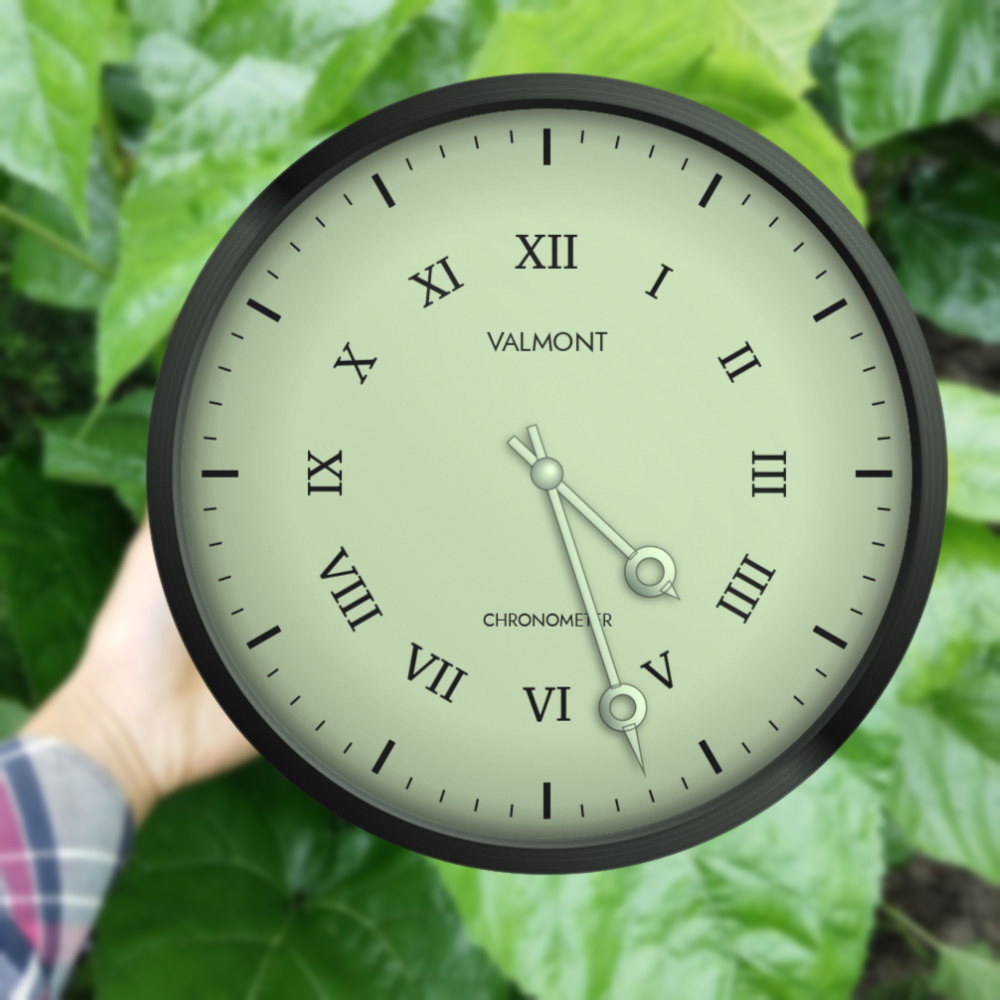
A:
4.27
